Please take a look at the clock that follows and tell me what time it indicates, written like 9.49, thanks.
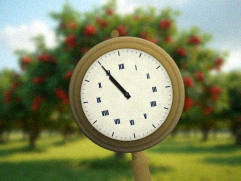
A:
10.55
